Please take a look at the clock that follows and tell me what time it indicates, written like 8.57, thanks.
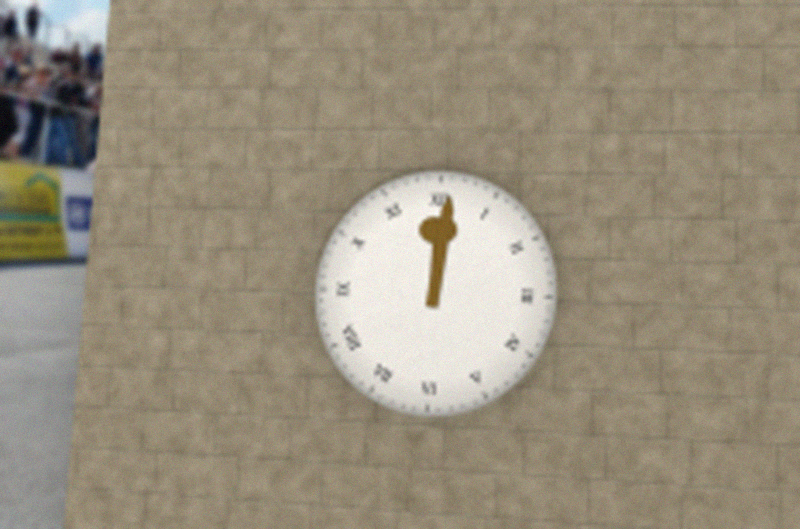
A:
12.01
